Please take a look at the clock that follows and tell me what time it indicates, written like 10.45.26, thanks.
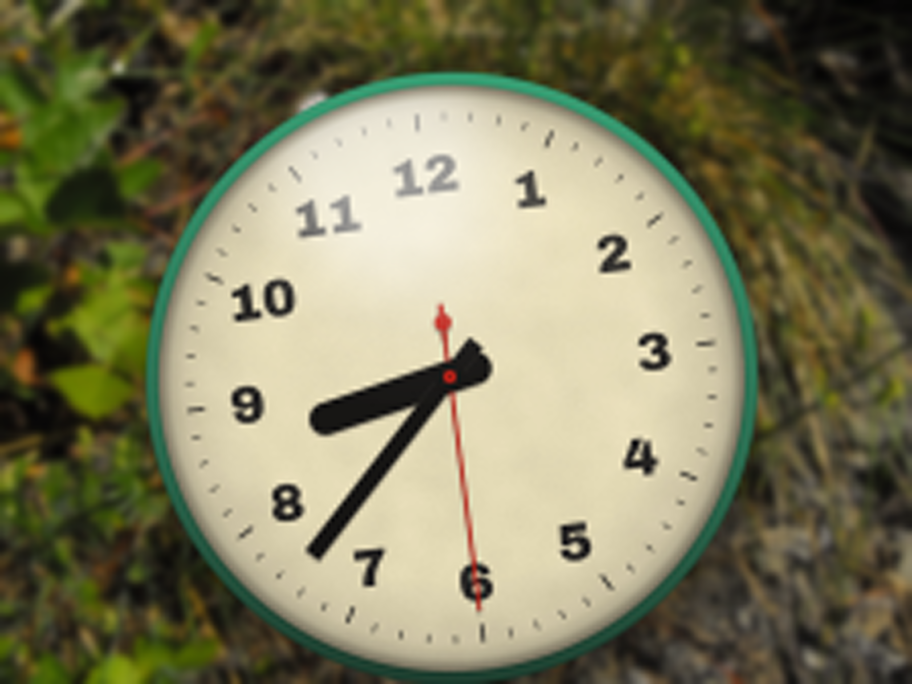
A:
8.37.30
